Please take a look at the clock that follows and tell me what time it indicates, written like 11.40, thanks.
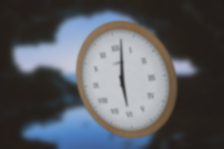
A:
6.02
